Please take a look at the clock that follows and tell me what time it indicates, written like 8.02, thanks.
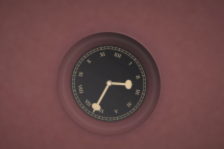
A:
2.32
